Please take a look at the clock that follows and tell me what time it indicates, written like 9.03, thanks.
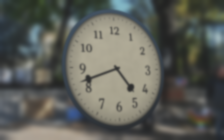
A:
4.42
